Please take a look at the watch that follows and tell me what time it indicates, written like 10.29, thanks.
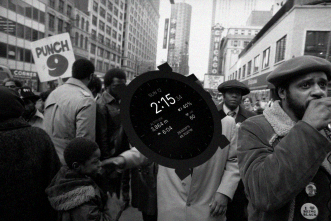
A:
2.15
